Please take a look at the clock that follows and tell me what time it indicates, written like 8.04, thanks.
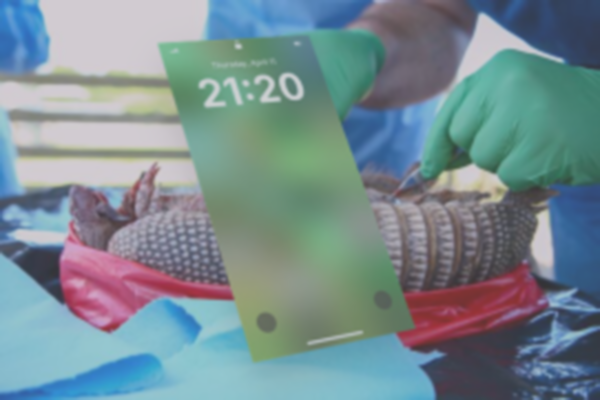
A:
21.20
